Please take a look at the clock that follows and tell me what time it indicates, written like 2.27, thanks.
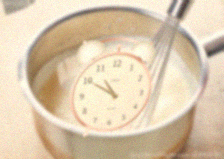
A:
10.50
